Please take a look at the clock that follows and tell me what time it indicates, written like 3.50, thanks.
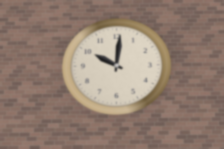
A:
10.01
